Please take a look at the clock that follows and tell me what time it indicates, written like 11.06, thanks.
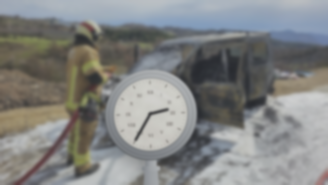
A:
2.35
